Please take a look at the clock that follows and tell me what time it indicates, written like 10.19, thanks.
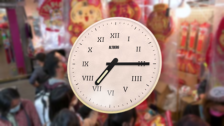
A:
7.15
